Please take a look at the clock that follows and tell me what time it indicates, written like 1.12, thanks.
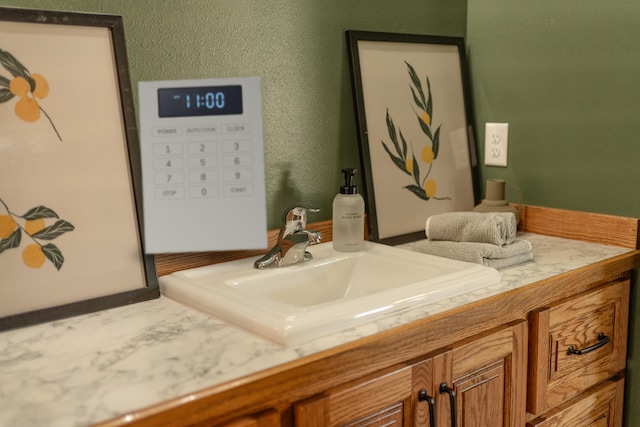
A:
11.00
